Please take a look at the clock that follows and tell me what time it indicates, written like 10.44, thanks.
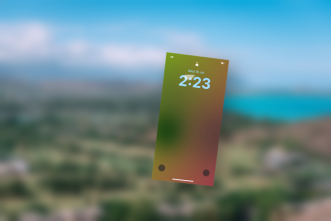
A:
2.23
